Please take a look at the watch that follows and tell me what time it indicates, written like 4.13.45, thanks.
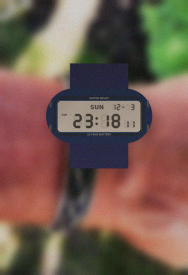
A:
23.18.11
